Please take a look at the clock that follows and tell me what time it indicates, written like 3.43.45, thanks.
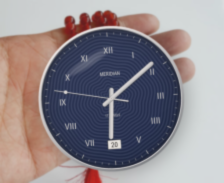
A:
6.08.47
